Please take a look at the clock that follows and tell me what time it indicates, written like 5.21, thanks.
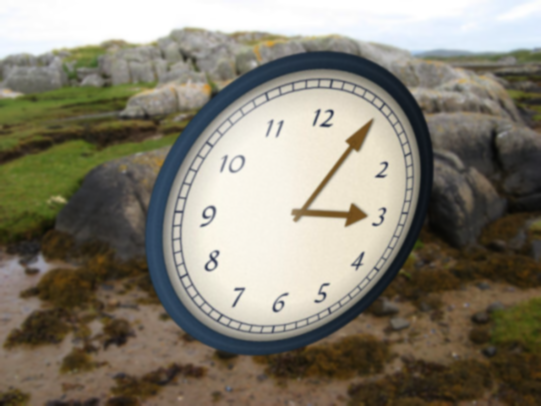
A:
3.05
